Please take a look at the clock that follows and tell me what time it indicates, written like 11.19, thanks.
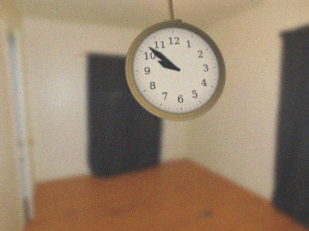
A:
9.52
